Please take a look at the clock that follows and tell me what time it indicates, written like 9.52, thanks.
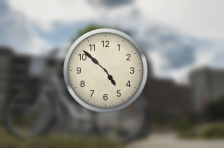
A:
4.52
